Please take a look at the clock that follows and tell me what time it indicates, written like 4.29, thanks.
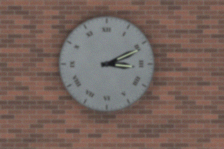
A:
3.11
